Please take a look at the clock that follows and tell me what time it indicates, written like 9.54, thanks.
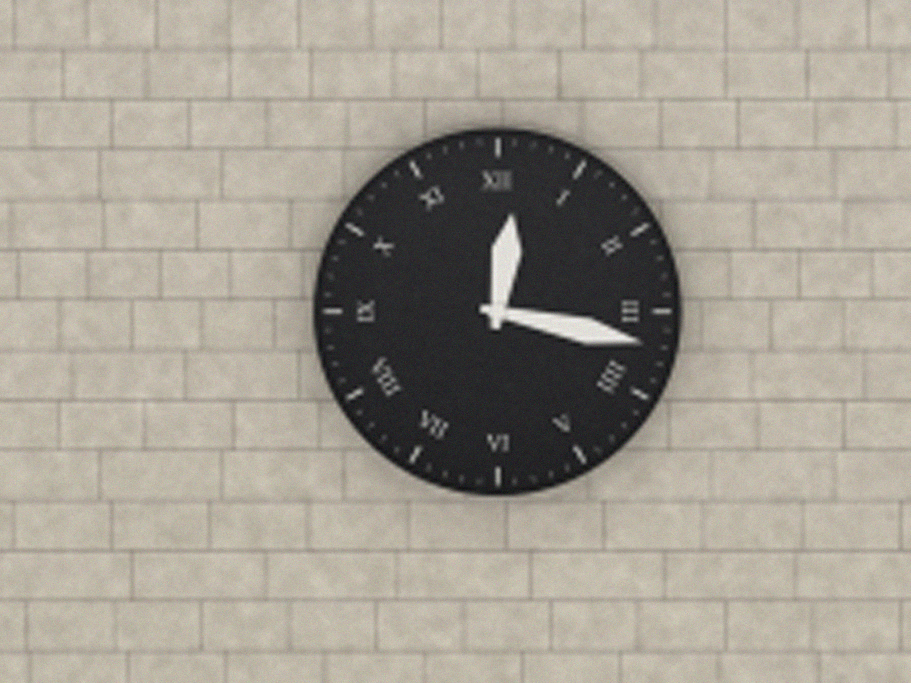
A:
12.17
